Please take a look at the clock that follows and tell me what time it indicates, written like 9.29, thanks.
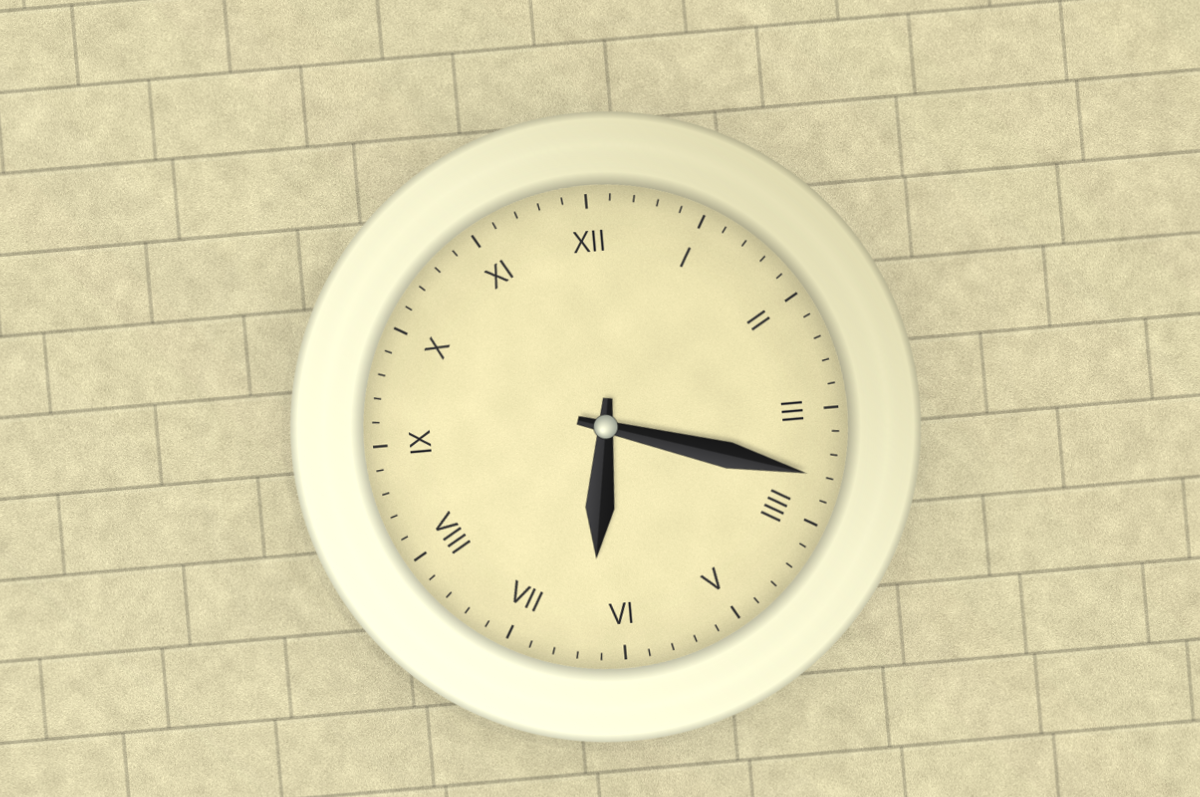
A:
6.18
